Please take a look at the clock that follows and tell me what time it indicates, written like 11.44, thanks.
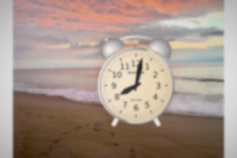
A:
8.02
